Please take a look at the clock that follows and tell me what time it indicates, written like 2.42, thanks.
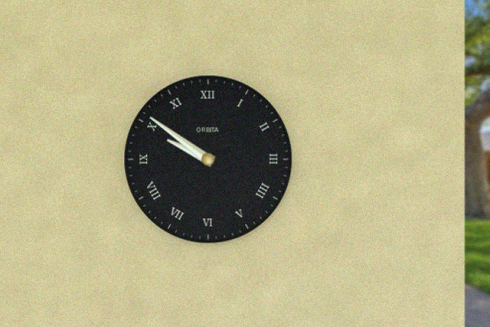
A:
9.51
